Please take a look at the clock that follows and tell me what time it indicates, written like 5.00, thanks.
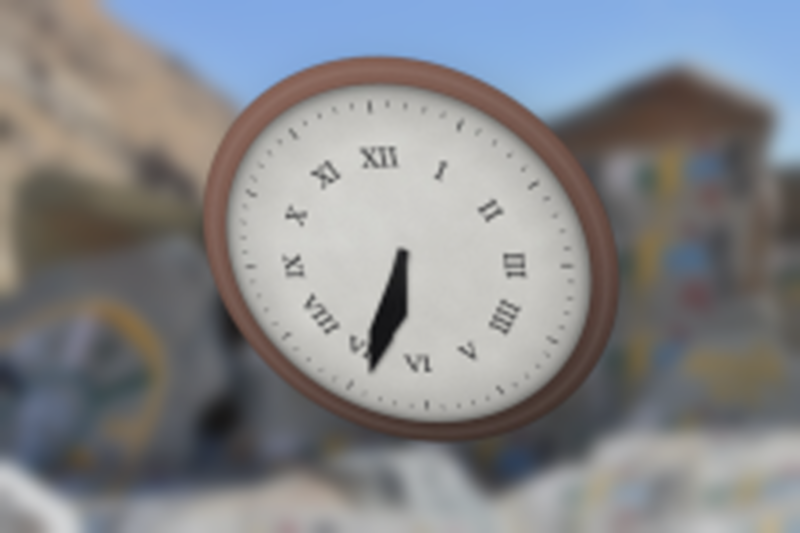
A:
6.34
